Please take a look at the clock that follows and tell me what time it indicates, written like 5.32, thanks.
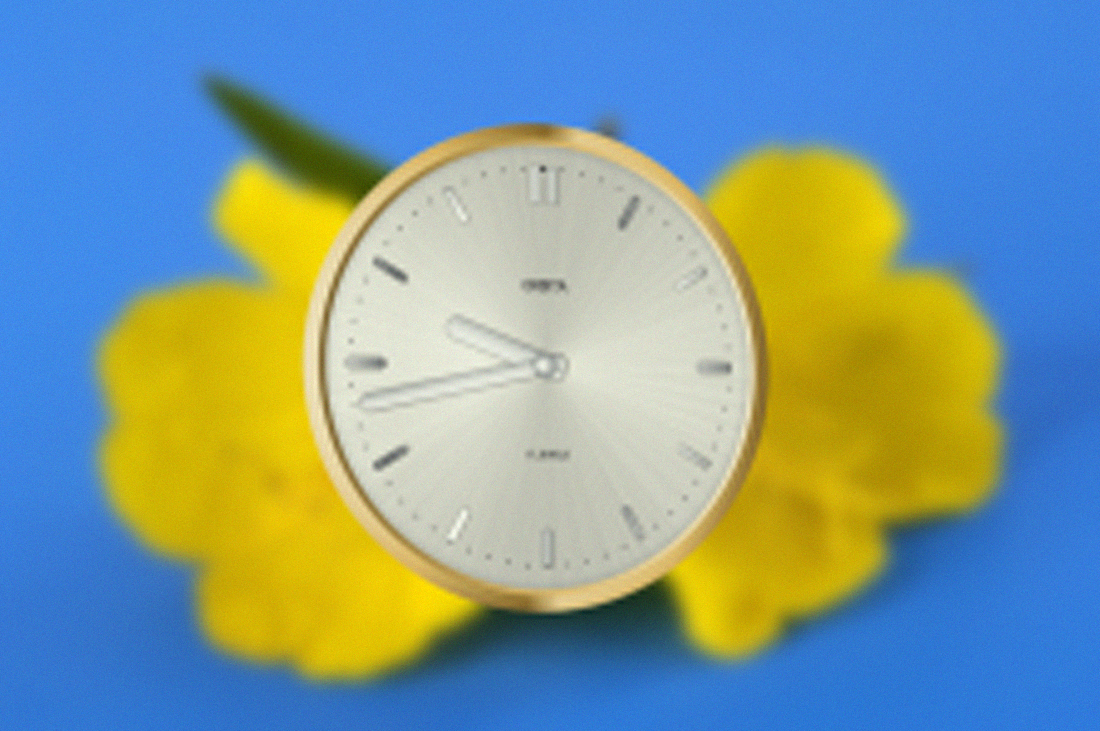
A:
9.43
